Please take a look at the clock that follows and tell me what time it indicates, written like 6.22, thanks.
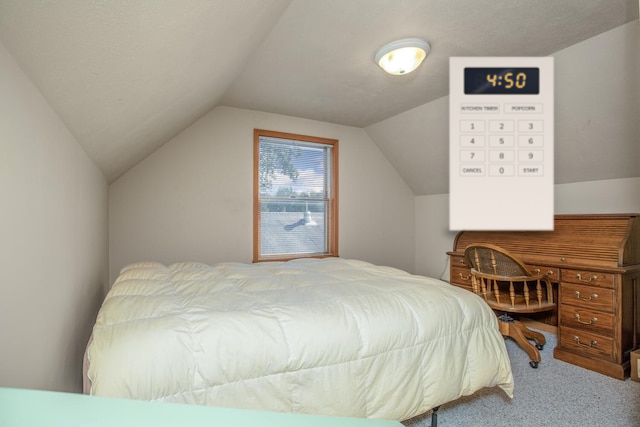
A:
4.50
